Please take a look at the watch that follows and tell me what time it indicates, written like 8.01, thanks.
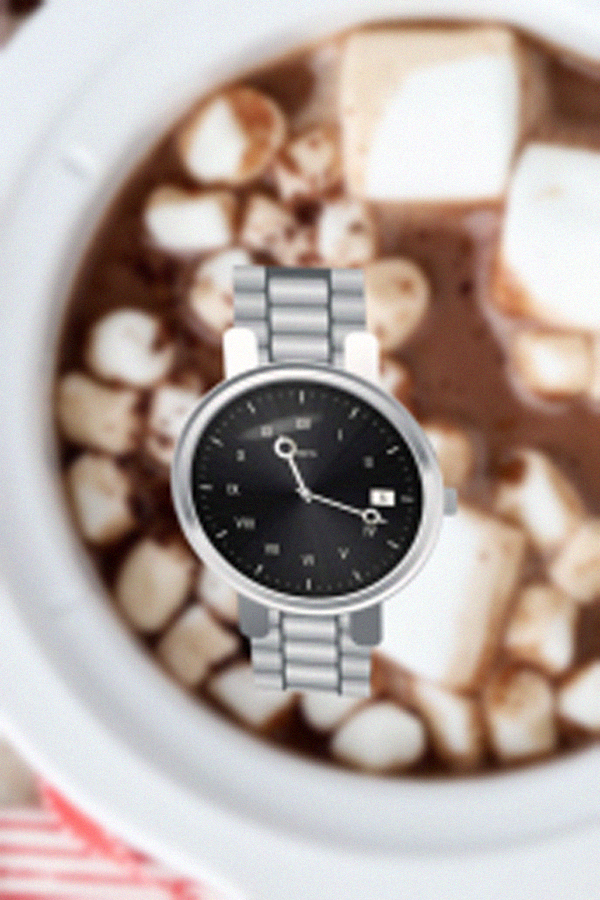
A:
11.18
